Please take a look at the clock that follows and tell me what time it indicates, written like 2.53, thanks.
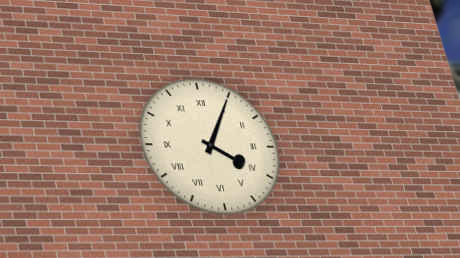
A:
4.05
